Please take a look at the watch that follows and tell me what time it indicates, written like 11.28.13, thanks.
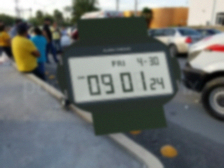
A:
9.01.24
